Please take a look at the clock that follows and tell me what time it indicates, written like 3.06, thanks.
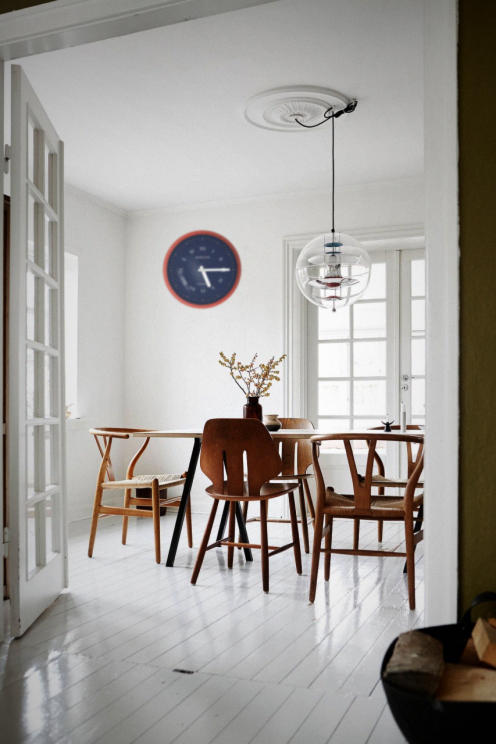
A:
5.15
